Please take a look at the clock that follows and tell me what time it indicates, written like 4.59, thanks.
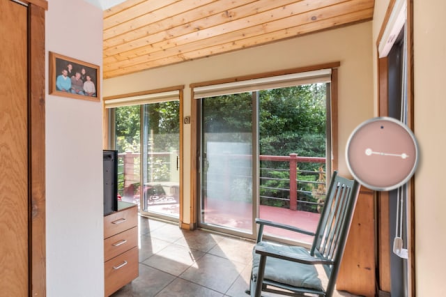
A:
9.16
